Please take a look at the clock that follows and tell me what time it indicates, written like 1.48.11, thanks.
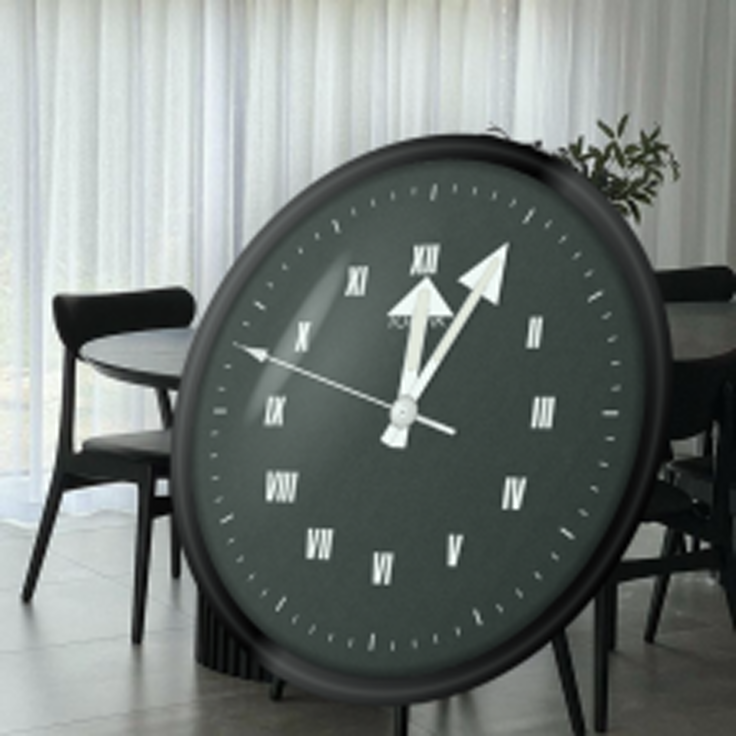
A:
12.04.48
